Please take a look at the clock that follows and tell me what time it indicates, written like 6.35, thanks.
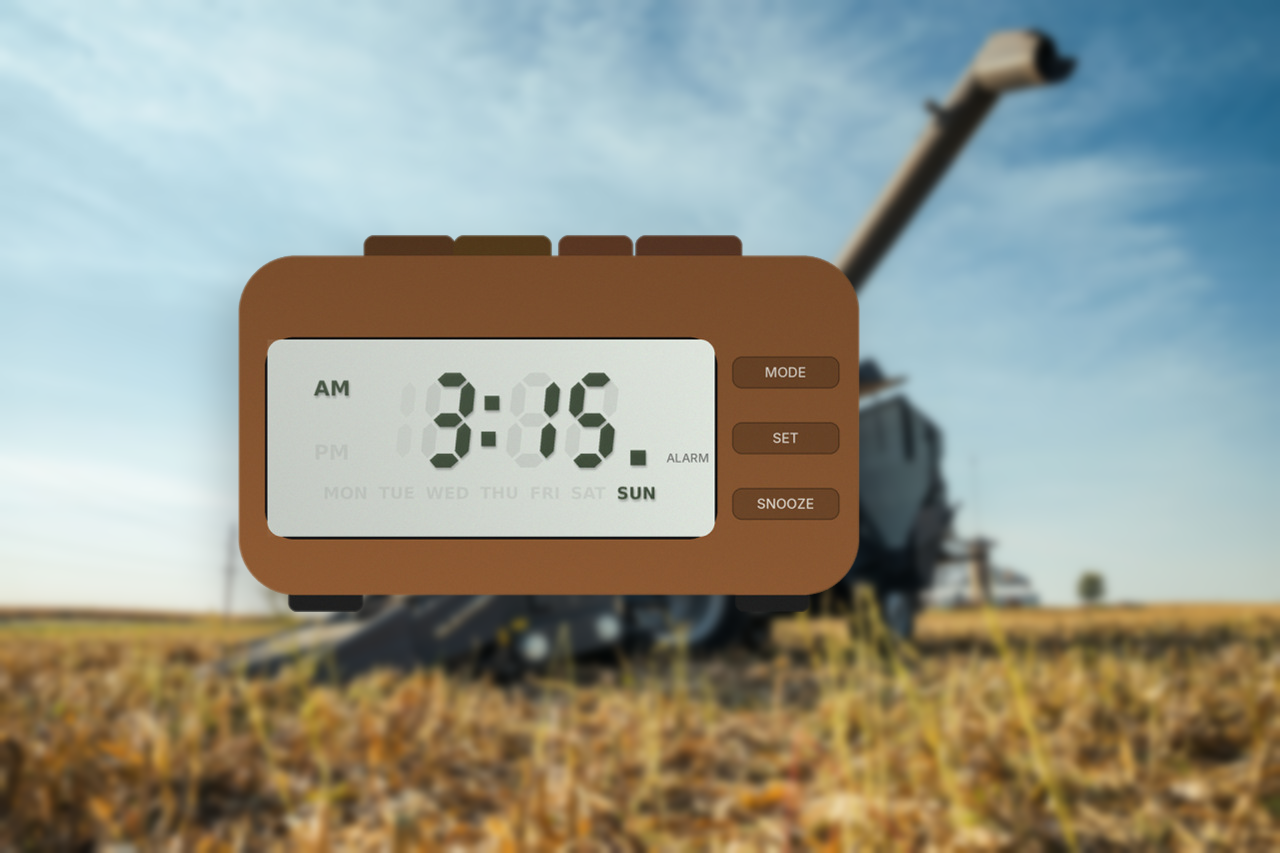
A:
3.15
